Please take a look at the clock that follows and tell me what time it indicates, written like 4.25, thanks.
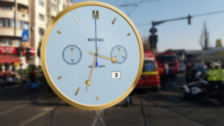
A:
3.33
